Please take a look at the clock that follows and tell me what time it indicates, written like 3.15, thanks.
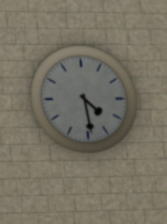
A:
4.29
